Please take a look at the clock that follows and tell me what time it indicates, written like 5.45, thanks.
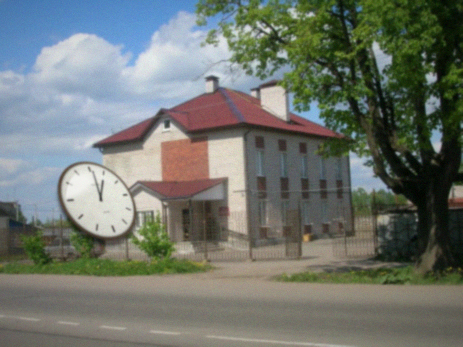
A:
1.01
